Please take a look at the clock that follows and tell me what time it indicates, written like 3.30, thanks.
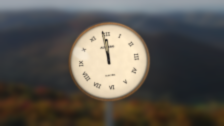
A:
11.59
